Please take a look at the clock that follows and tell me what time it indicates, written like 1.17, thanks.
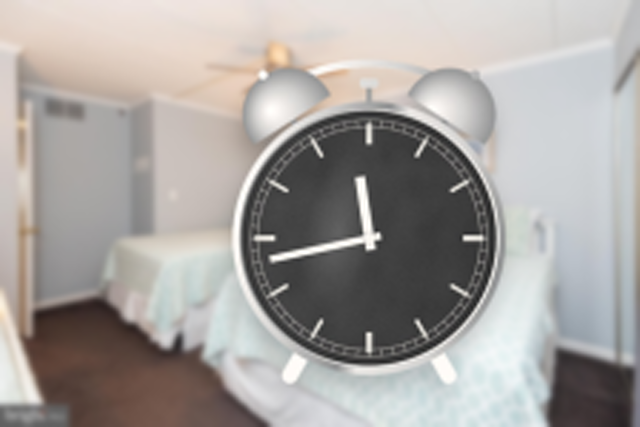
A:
11.43
